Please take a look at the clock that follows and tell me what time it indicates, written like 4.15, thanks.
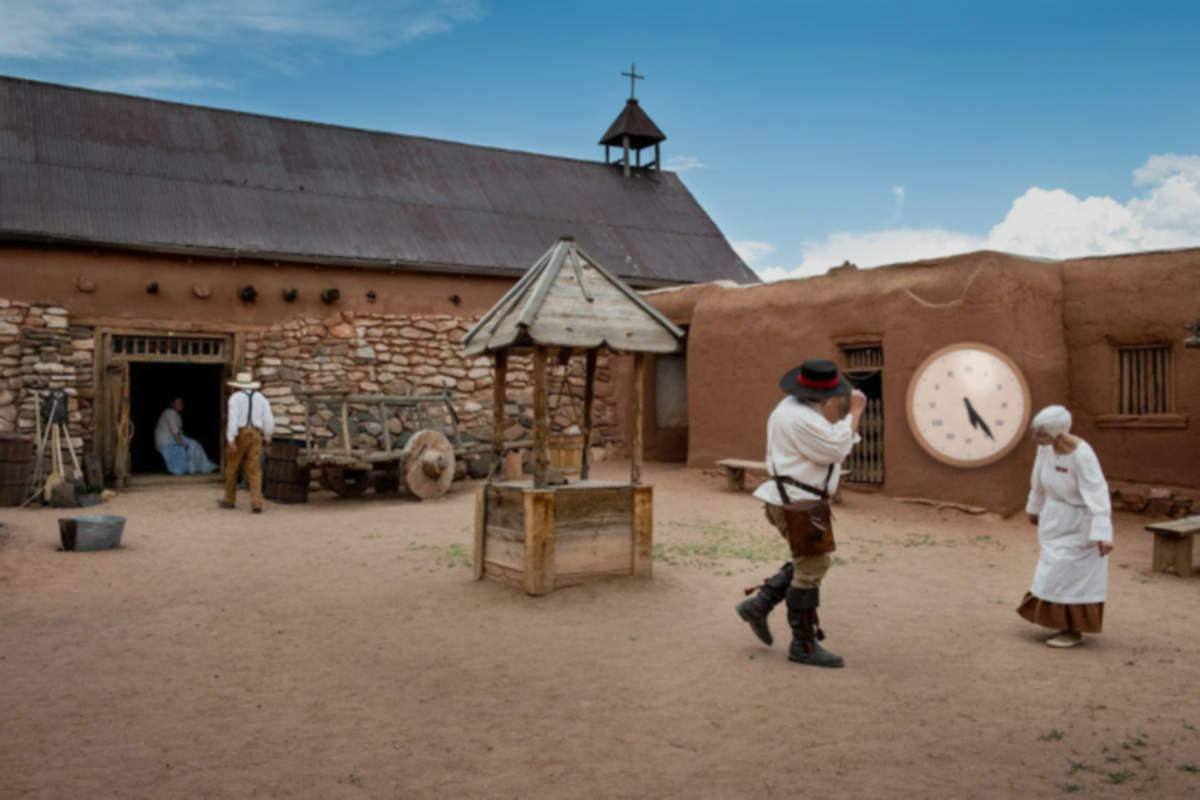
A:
5.24
